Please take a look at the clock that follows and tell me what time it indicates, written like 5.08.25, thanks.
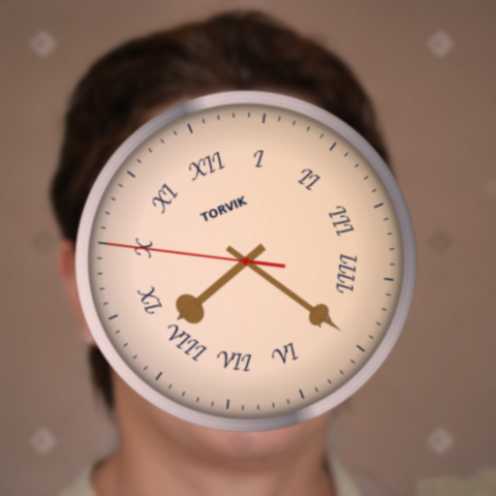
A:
8.24.50
